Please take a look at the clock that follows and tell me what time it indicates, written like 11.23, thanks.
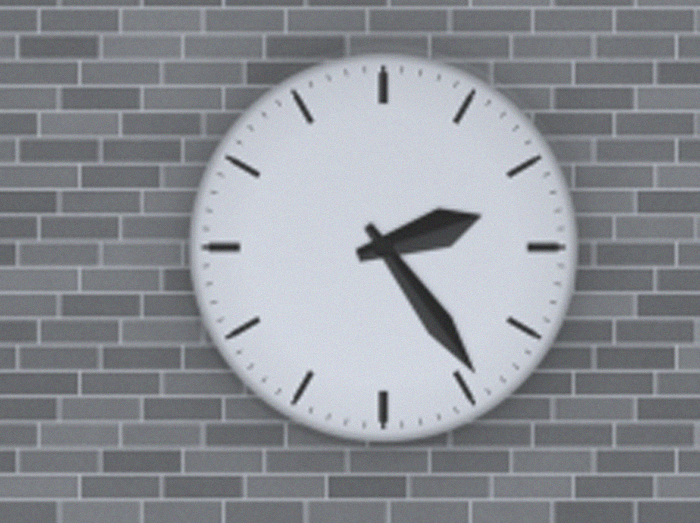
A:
2.24
